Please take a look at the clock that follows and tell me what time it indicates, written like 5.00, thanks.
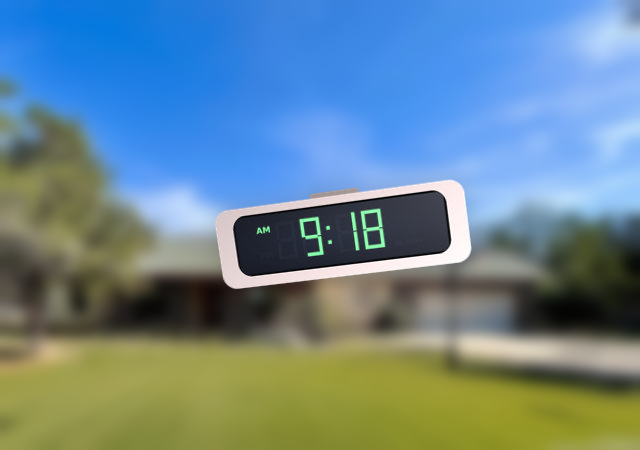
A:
9.18
